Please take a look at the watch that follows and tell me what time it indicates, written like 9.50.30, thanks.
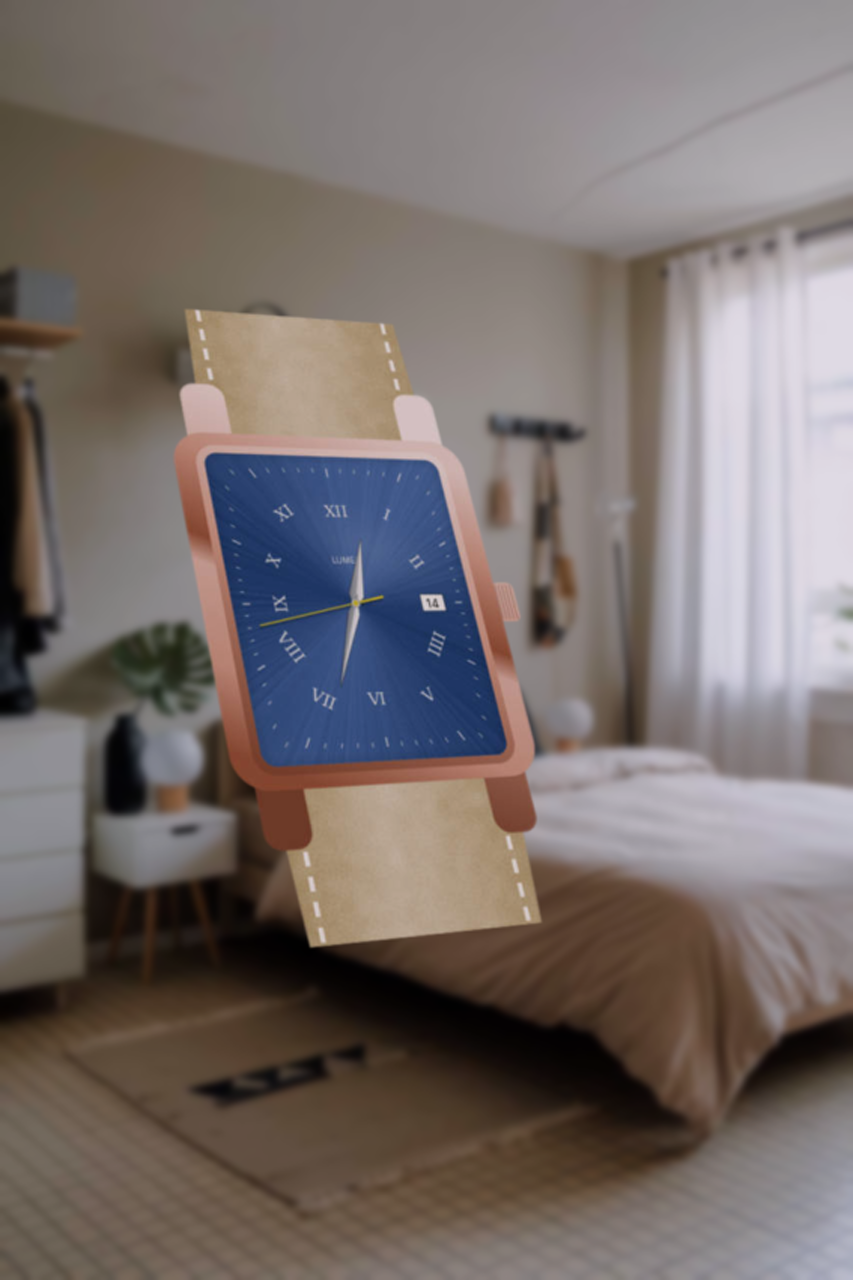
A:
12.33.43
